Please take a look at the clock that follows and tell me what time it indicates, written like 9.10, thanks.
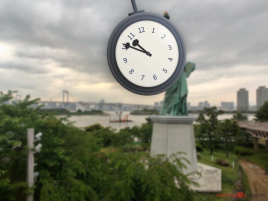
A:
10.51
